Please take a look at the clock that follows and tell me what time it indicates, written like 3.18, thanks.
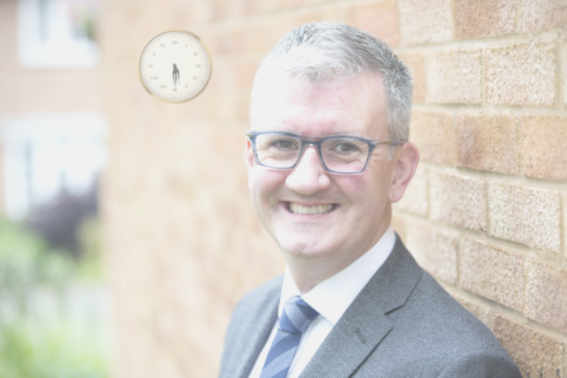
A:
5.30
